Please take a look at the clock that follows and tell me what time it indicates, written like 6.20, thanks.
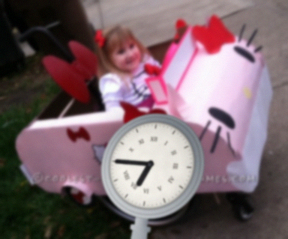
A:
6.45
